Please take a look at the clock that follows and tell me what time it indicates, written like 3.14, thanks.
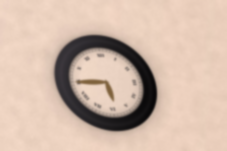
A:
5.45
